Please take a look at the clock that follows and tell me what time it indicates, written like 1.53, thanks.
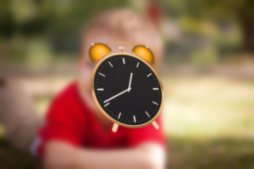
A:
12.41
